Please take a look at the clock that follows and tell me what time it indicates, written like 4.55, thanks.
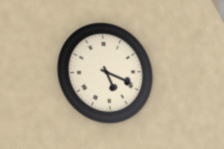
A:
5.19
